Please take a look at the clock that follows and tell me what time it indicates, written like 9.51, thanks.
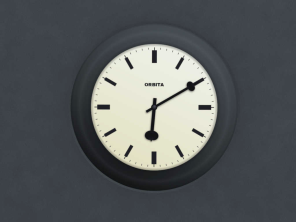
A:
6.10
